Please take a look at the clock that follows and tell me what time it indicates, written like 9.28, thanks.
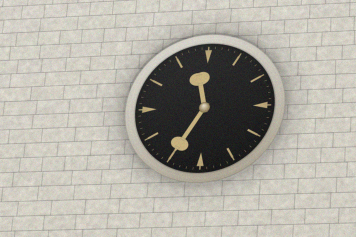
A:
11.35
